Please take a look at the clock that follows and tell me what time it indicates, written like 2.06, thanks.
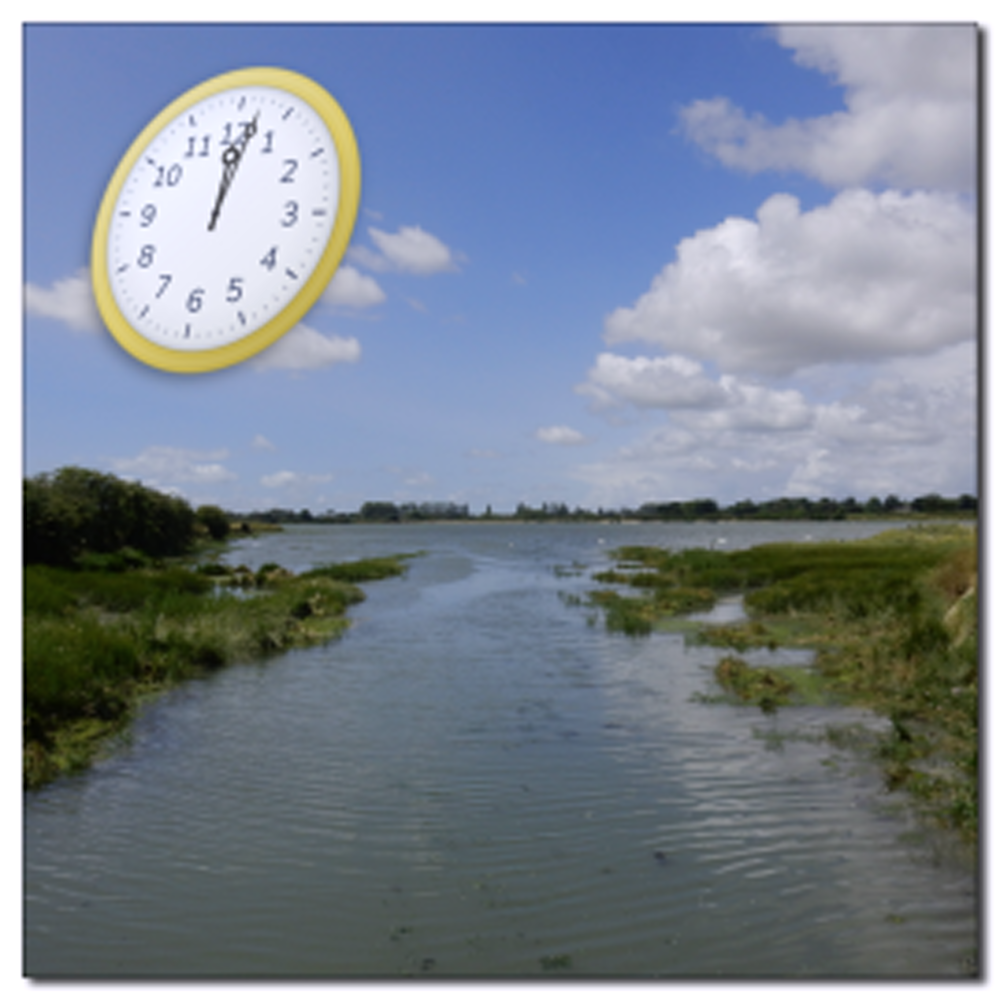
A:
12.02
